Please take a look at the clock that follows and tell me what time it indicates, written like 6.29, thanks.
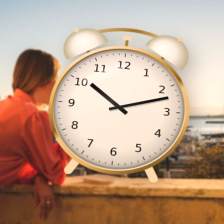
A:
10.12
